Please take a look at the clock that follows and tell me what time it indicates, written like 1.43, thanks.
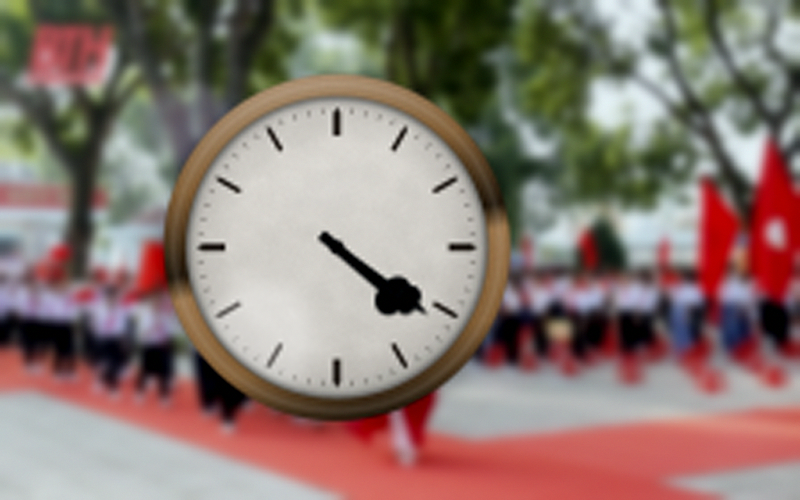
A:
4.21
